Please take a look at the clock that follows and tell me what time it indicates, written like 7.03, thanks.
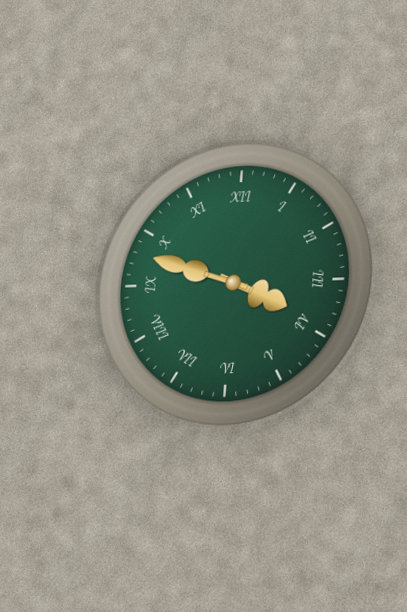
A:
3.48
